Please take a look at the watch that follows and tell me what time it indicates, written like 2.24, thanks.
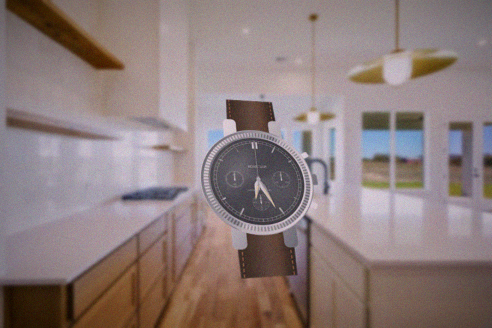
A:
6.26
